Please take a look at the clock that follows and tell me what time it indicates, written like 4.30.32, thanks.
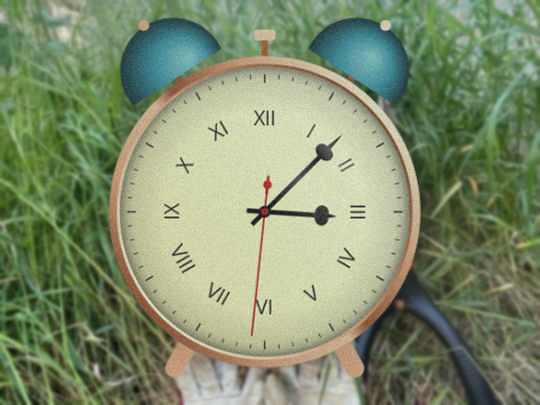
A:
3.07.31
